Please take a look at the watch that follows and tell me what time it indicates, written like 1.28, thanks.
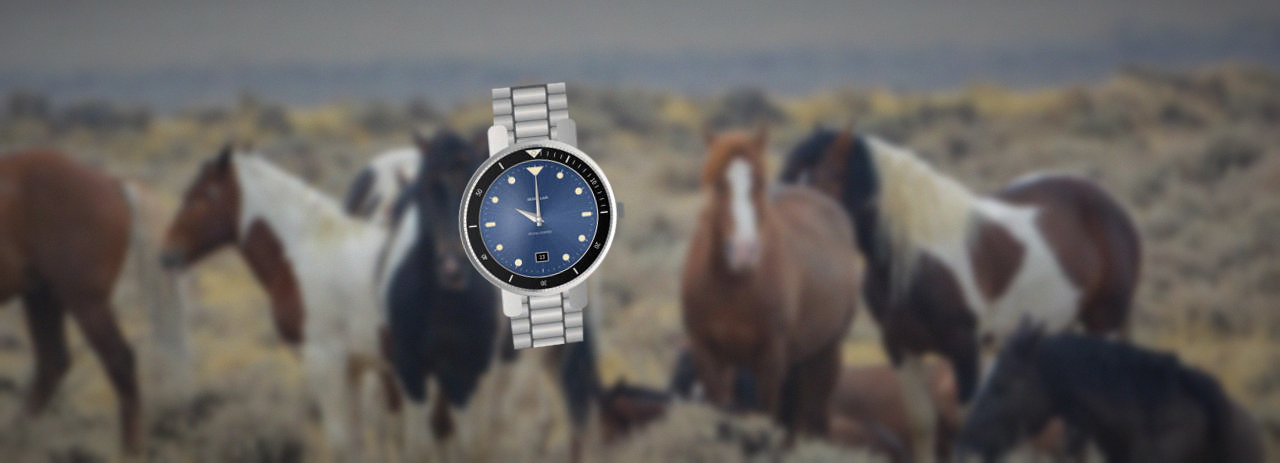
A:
10.00
